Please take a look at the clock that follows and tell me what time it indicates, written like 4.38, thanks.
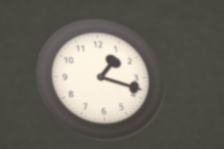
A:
1.18
